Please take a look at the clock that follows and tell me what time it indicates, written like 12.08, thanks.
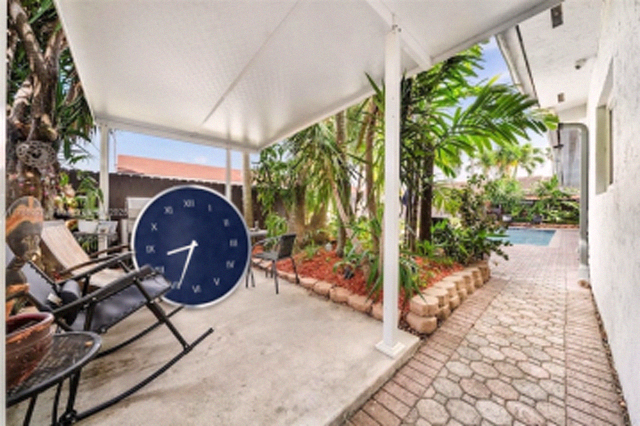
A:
8.34
